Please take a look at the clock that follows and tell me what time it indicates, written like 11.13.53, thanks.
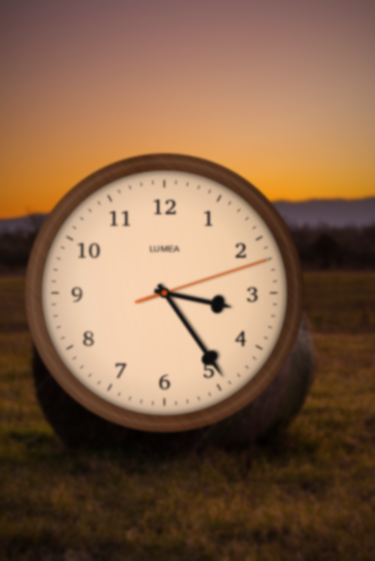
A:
3.24.12
